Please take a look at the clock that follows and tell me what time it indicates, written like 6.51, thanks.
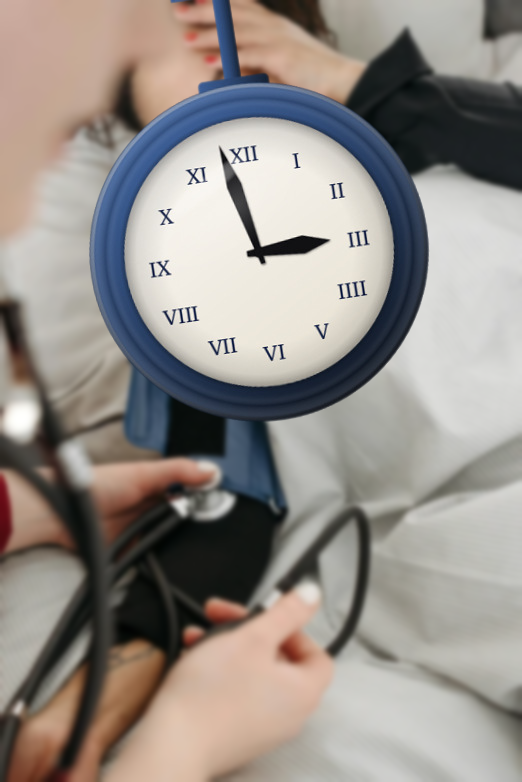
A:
2.58
